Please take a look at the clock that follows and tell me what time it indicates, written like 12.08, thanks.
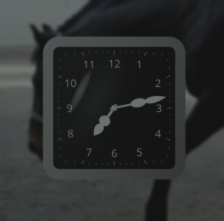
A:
7.13
